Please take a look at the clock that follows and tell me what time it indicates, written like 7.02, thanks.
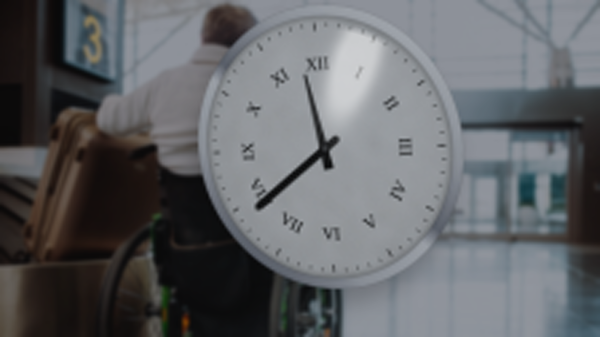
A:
11.39
